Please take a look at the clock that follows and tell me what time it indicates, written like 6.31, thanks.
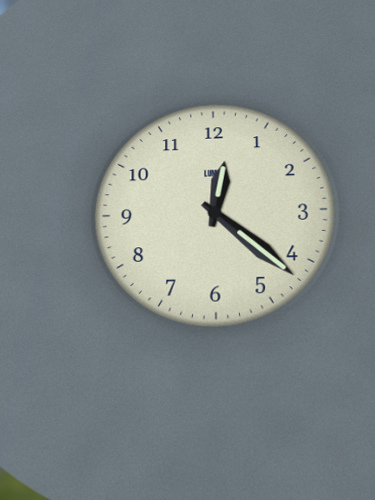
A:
12.22
